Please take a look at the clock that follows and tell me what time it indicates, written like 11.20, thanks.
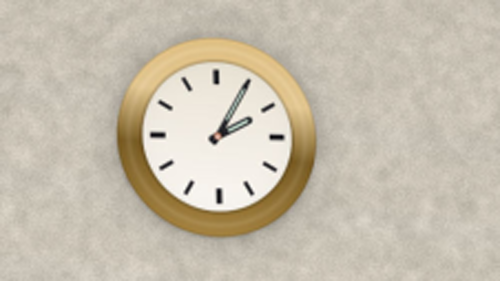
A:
2.05
